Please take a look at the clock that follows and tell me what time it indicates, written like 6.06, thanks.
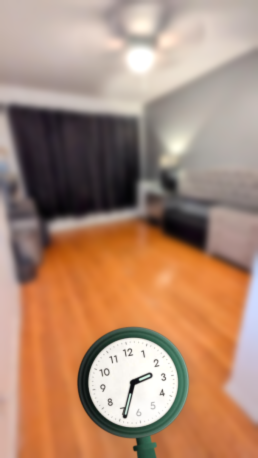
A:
2.34
